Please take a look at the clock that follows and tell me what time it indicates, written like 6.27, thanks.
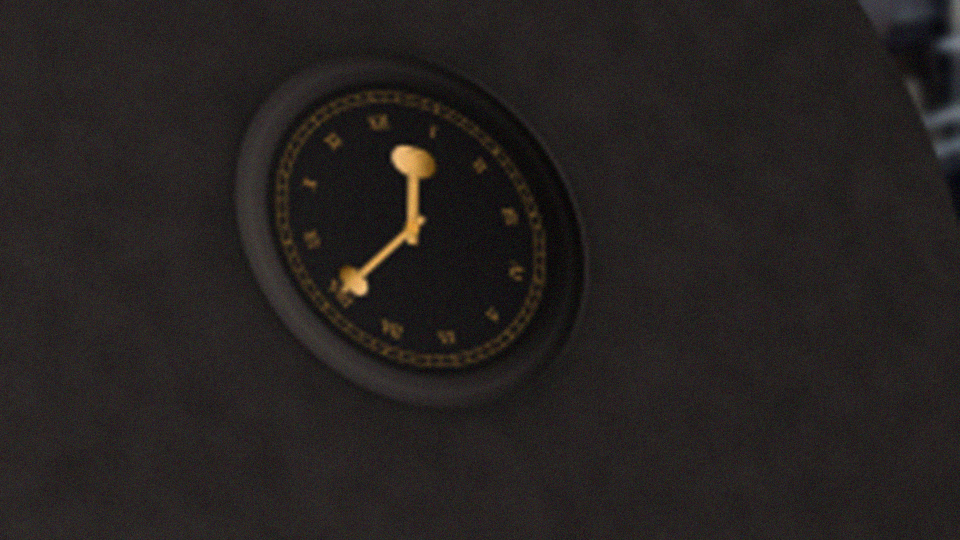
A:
12.40
